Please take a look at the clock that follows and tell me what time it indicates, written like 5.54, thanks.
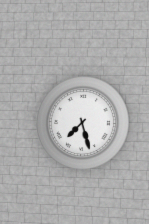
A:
7.27
